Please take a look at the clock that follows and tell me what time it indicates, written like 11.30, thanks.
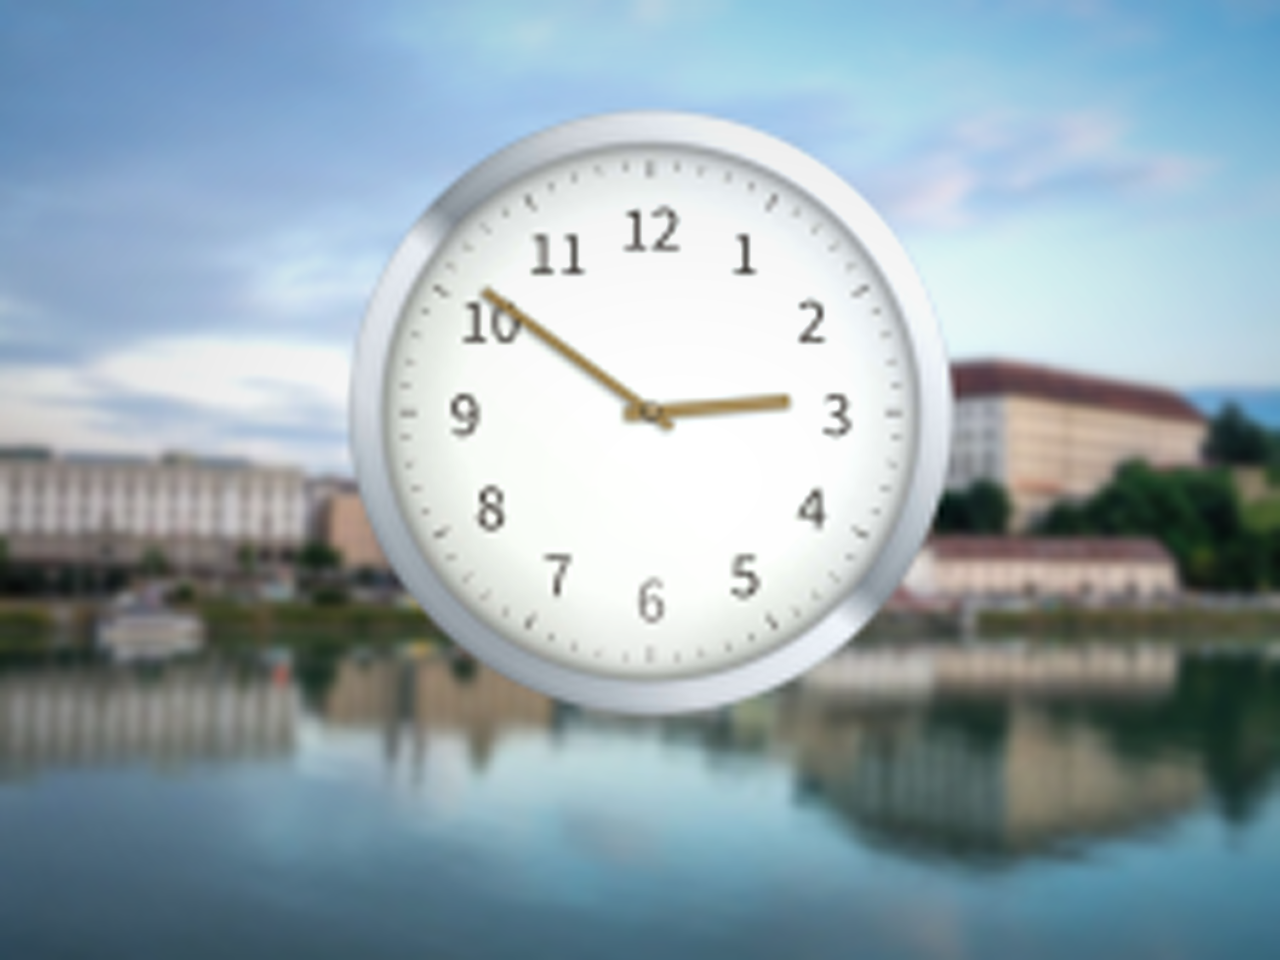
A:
2.51
